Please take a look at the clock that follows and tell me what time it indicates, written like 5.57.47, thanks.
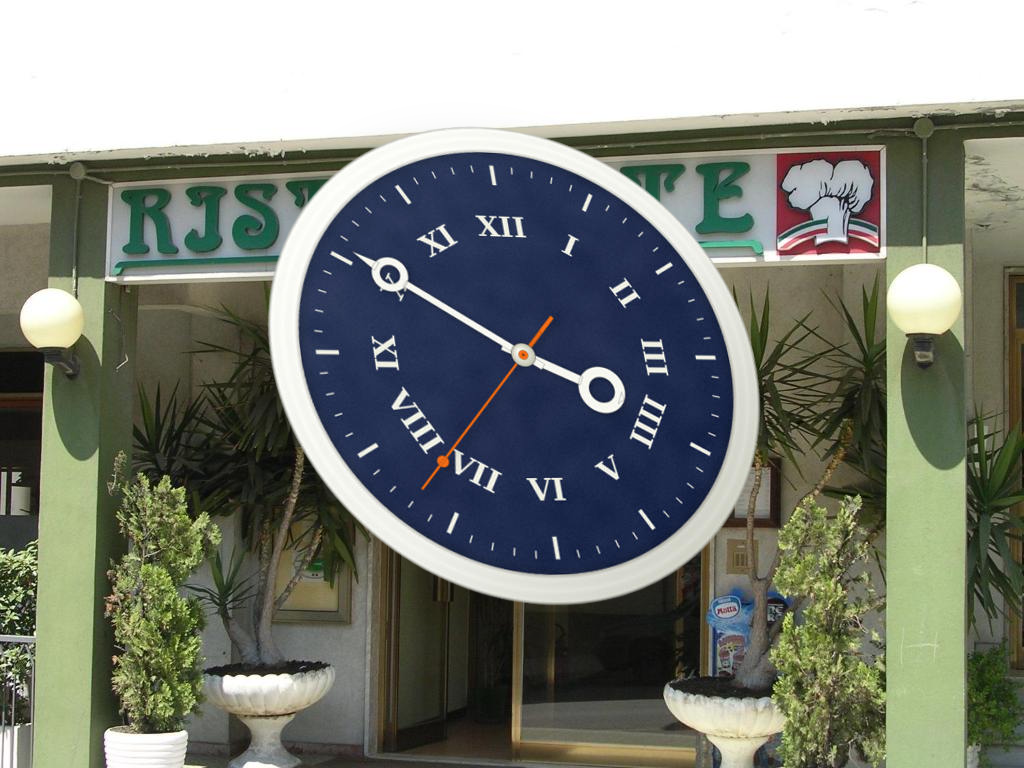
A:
3.50.37
